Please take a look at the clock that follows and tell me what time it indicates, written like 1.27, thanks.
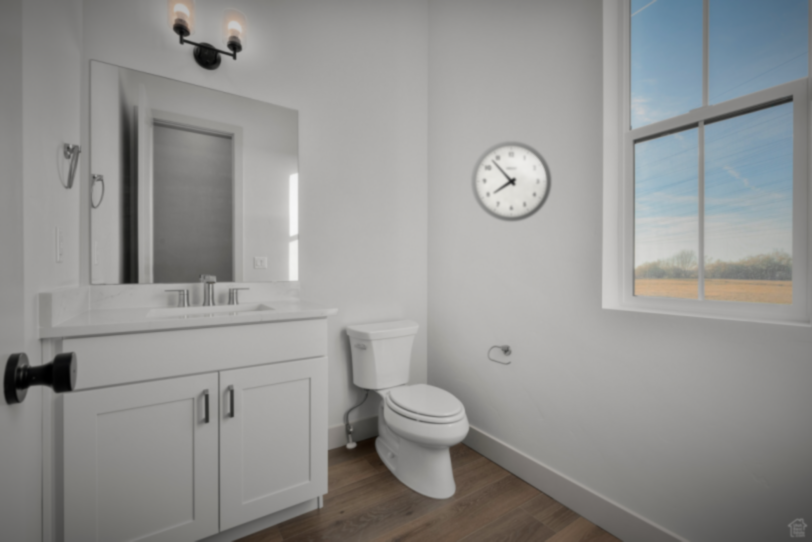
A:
7.53
